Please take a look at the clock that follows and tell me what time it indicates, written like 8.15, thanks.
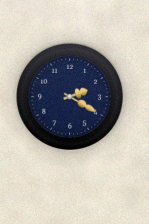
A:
2.20
